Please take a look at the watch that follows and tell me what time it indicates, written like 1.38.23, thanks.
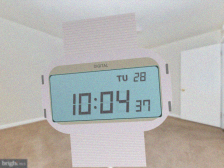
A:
10.04.37
